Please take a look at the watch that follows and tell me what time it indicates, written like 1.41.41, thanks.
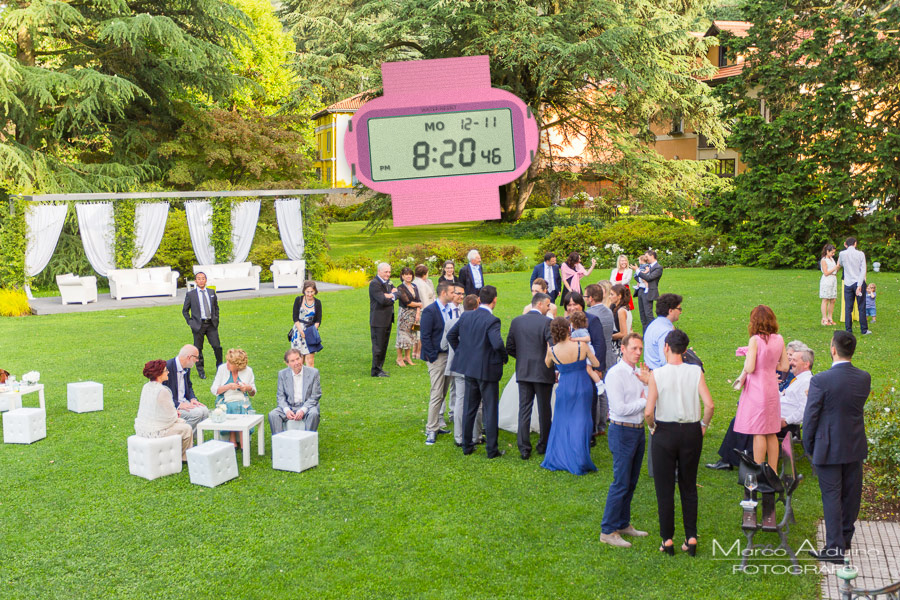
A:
8.20.46
